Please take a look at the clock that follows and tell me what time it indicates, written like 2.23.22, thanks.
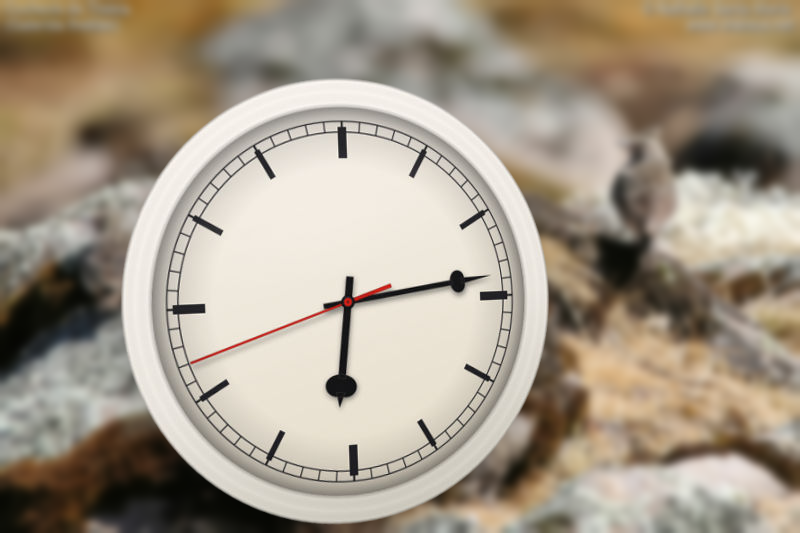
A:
6.13.42
